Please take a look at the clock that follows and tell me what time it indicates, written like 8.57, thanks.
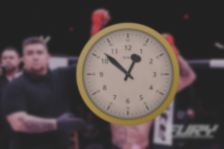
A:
12.52
